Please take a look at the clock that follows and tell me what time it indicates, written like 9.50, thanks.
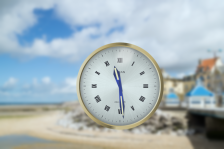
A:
11.29
